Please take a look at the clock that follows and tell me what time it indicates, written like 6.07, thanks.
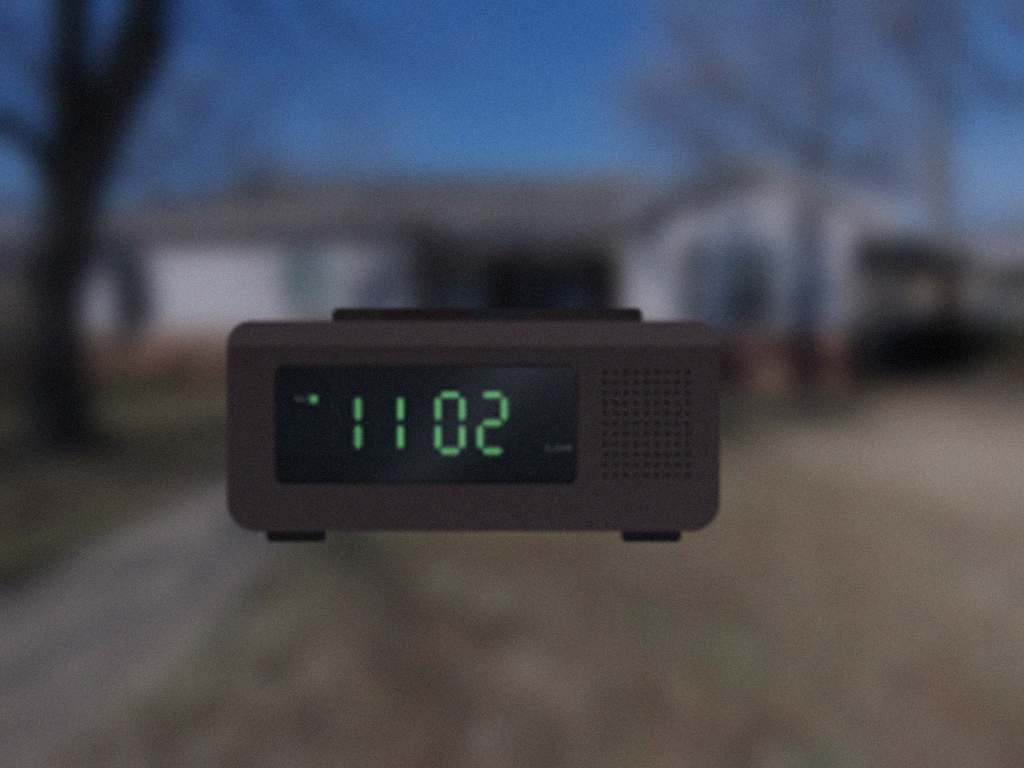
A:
11.02
